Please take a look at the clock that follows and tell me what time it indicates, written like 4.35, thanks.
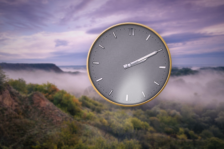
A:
2.10
